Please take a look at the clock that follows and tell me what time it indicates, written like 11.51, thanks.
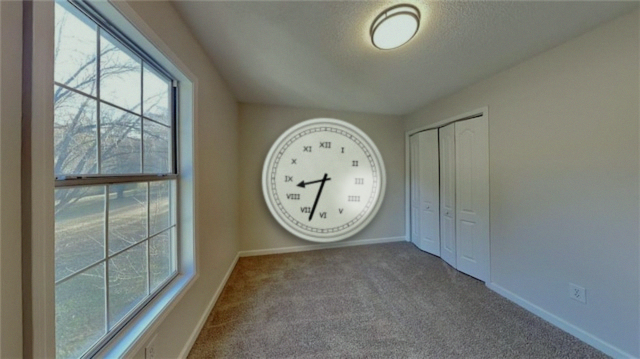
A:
8.33
